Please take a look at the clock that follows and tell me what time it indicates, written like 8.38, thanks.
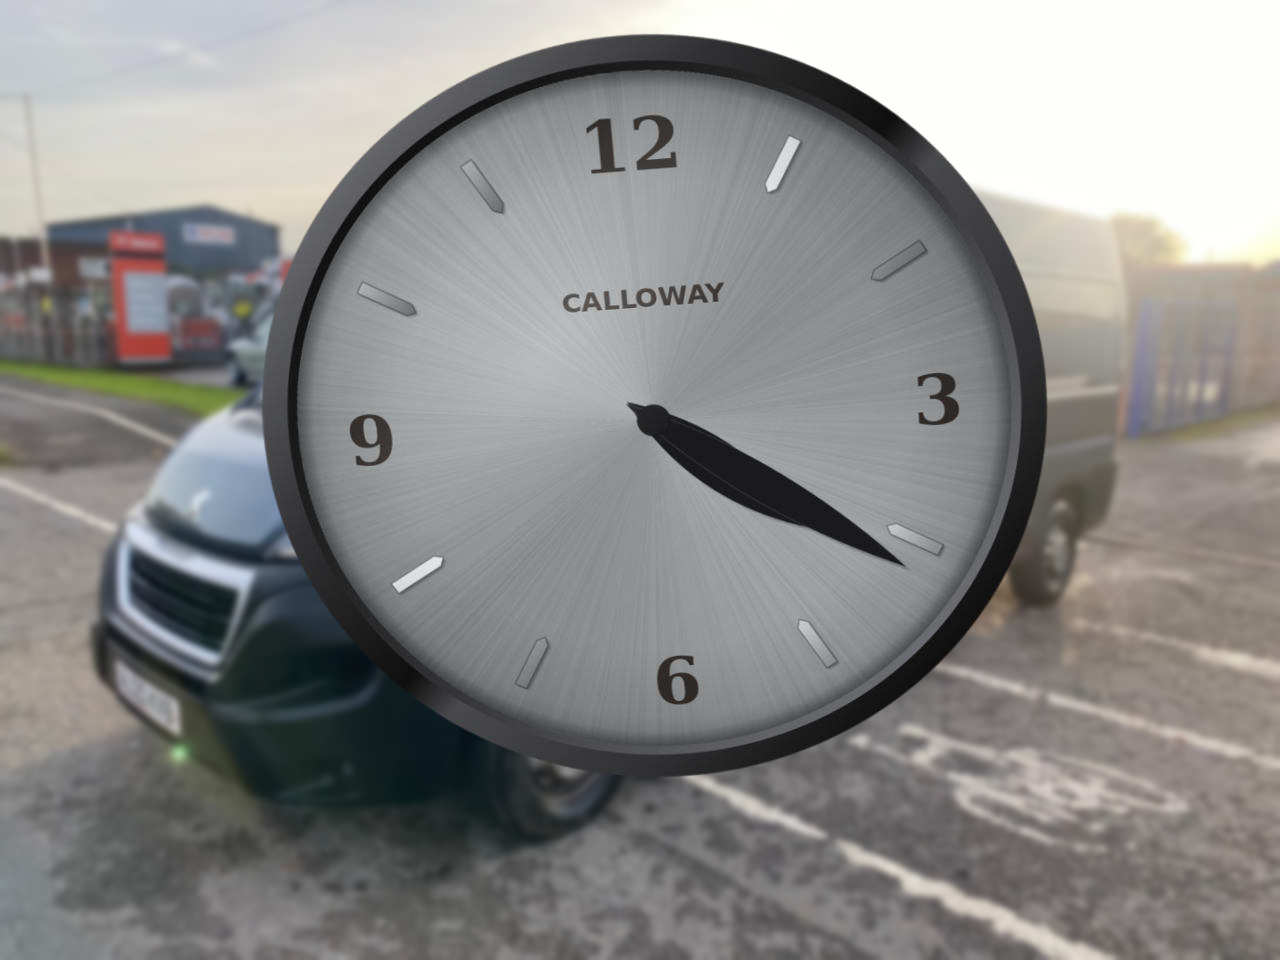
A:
4.21
